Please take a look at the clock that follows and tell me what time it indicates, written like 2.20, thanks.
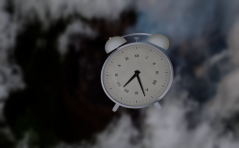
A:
7.27
